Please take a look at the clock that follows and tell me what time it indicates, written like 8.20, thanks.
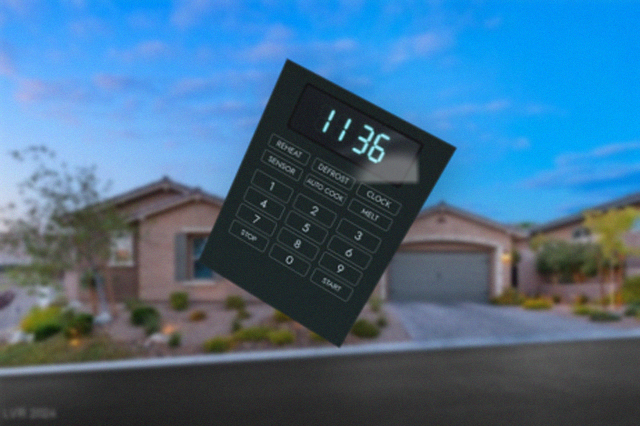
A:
11.36
